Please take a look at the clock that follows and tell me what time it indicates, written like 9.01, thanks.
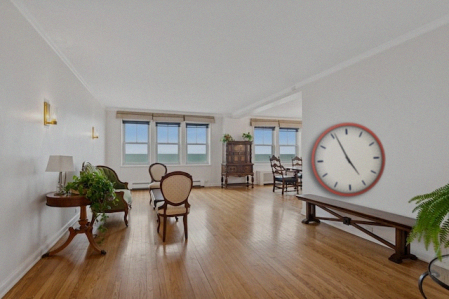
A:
4.56
